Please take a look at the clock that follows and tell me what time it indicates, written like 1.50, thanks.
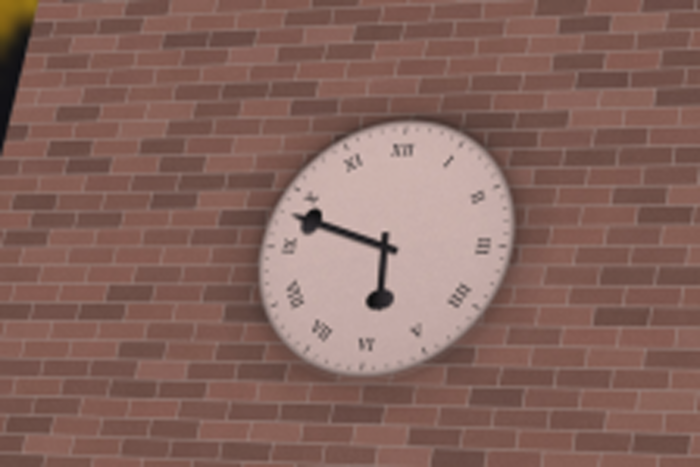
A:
5.48
